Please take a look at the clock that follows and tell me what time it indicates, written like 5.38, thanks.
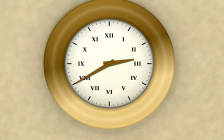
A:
2.40
